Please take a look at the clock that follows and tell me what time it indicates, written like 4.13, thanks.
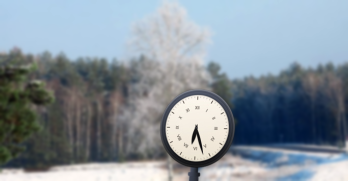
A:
6.27
